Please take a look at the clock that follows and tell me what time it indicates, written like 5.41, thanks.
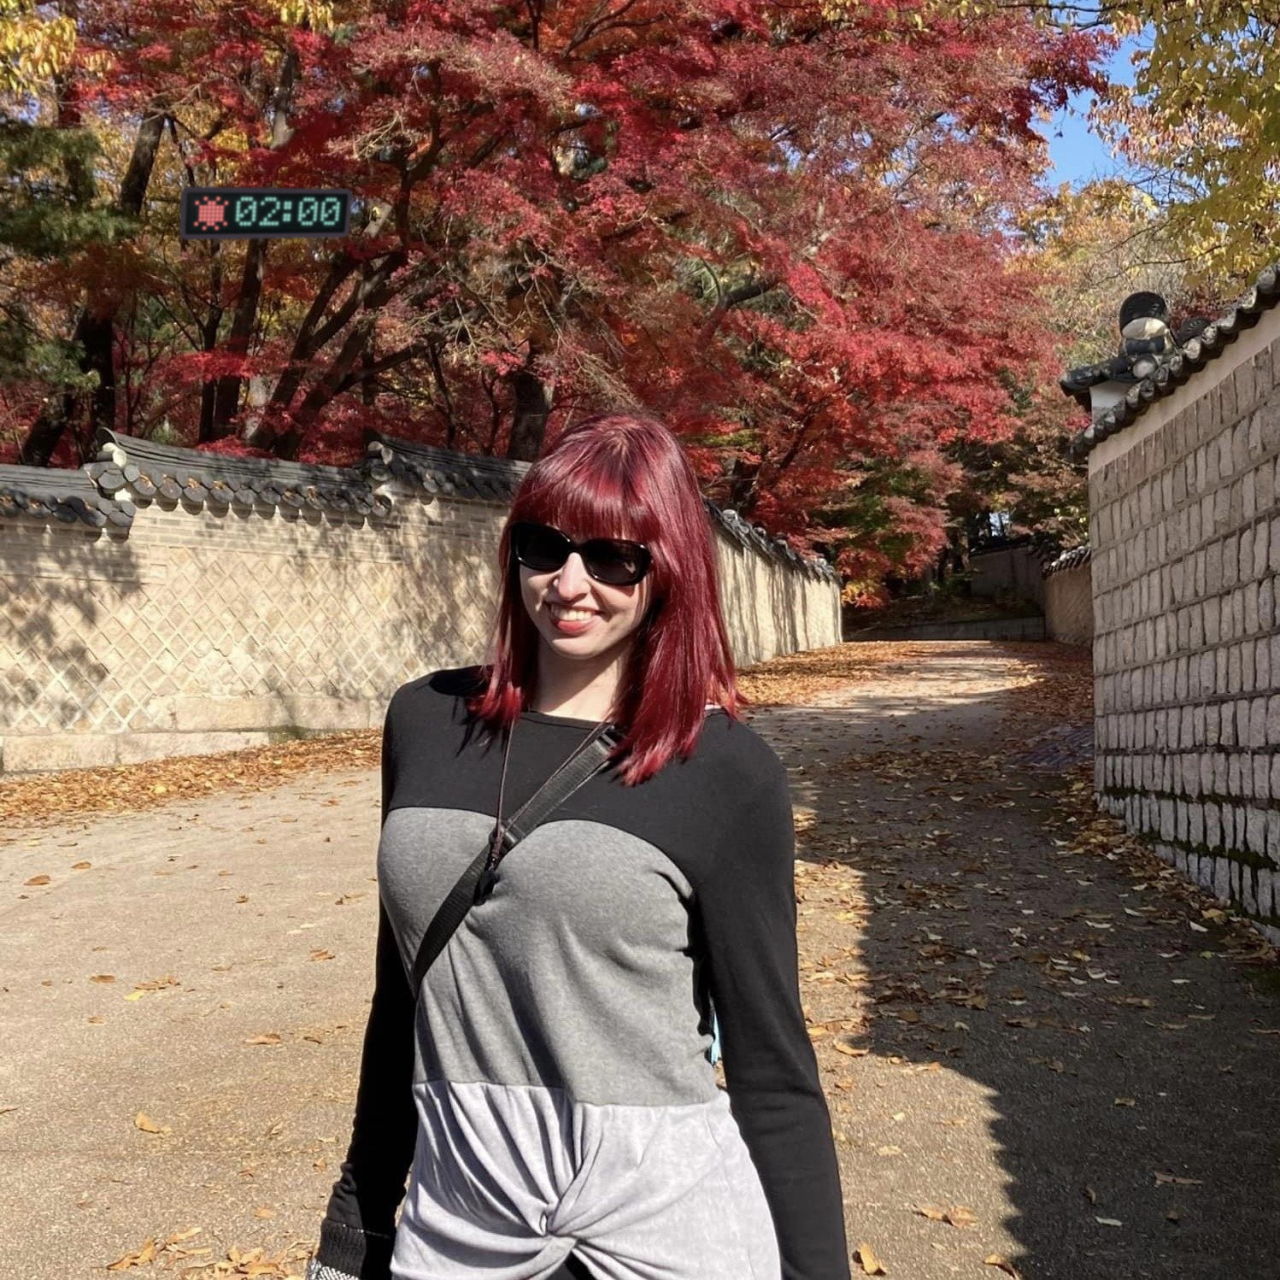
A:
2.00
